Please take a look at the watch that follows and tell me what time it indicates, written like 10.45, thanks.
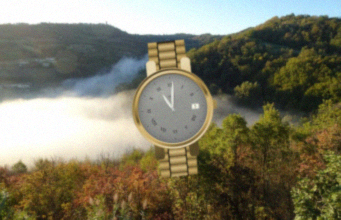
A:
11.01
